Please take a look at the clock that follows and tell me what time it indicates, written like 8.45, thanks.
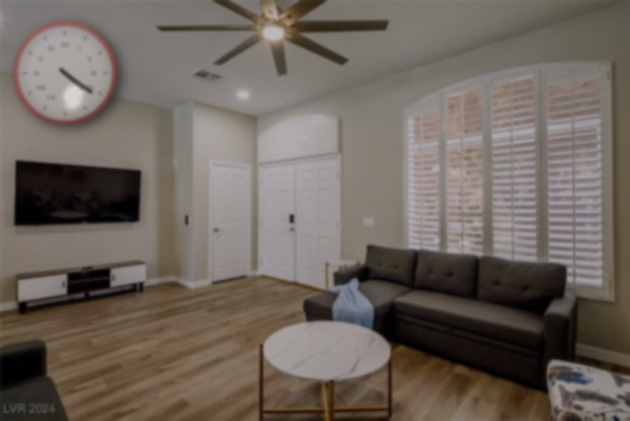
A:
4.21
